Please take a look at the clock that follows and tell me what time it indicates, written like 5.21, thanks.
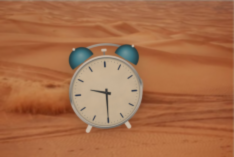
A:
9.30
